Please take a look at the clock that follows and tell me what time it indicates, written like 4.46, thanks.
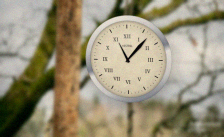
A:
11.07
